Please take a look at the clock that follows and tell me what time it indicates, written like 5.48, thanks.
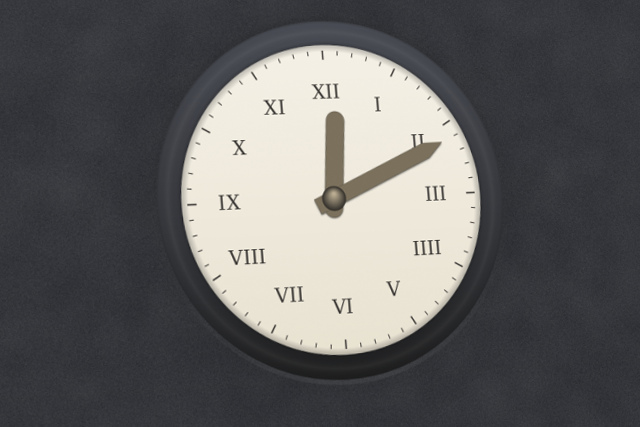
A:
12.11
